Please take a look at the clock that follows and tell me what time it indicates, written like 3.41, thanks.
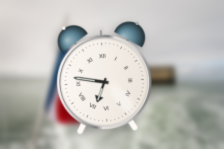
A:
6.47
